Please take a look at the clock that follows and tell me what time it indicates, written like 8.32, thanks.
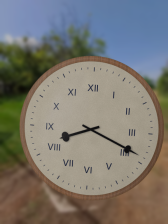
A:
8.19
